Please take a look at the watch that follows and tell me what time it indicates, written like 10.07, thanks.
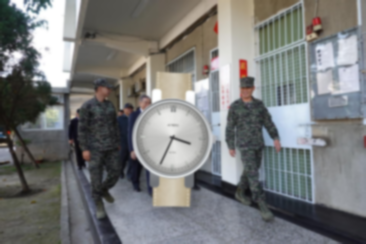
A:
3.34
